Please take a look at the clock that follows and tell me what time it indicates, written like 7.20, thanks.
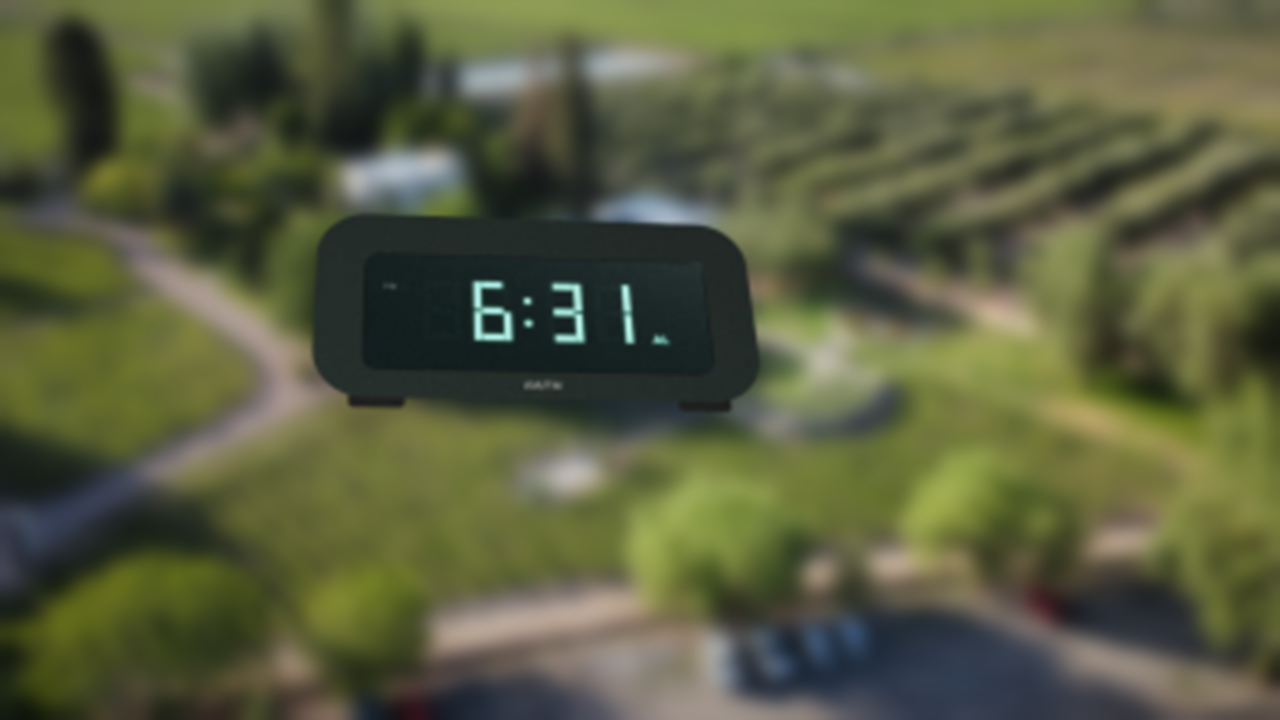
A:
6.31
